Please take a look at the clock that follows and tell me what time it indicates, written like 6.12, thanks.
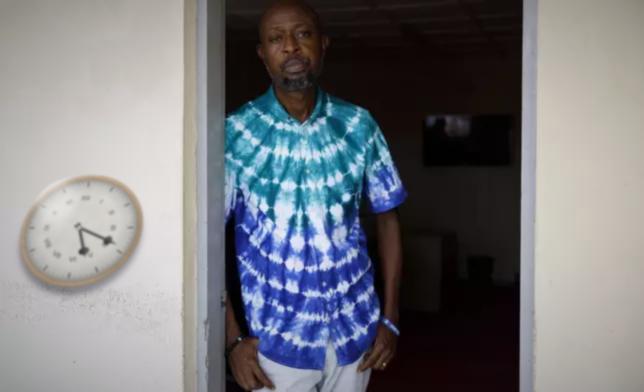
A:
5.19
